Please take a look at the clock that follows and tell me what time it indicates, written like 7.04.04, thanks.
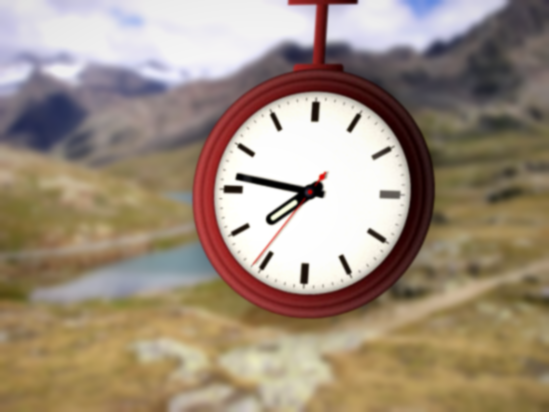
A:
7.46.36
